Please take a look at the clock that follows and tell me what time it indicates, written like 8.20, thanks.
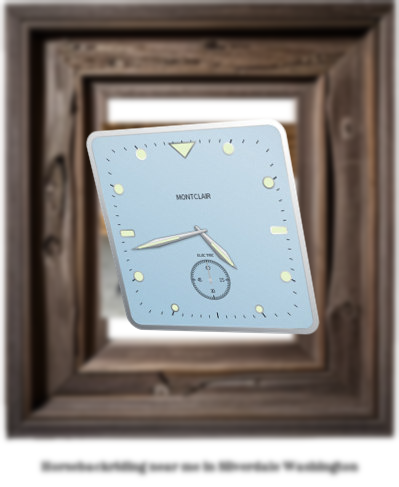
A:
4.43
